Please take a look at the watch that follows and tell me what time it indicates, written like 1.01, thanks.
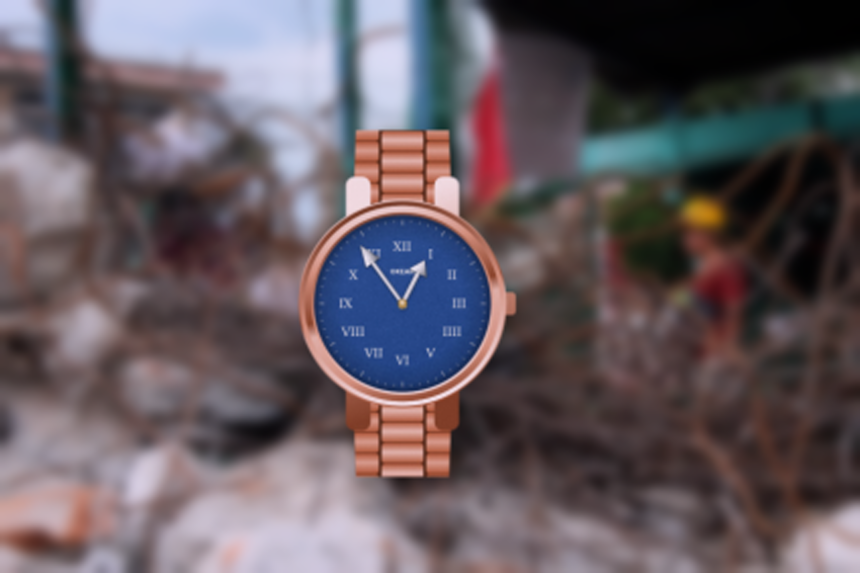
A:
12.54
